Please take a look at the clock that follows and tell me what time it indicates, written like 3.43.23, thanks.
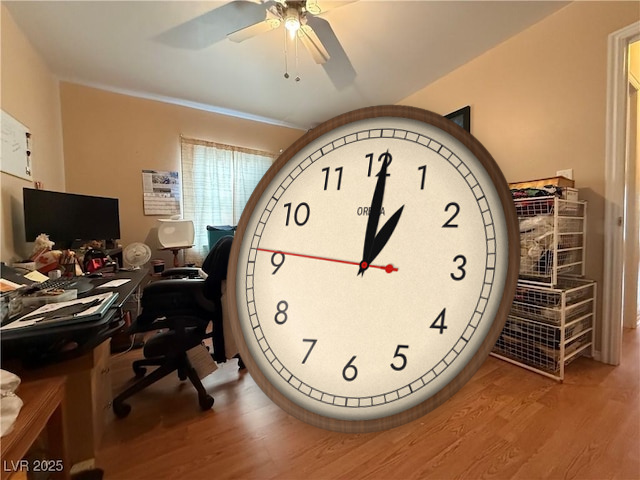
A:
1.00.46
